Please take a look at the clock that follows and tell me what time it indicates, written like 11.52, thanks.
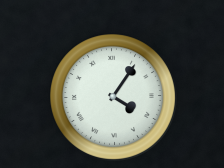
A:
4.06
